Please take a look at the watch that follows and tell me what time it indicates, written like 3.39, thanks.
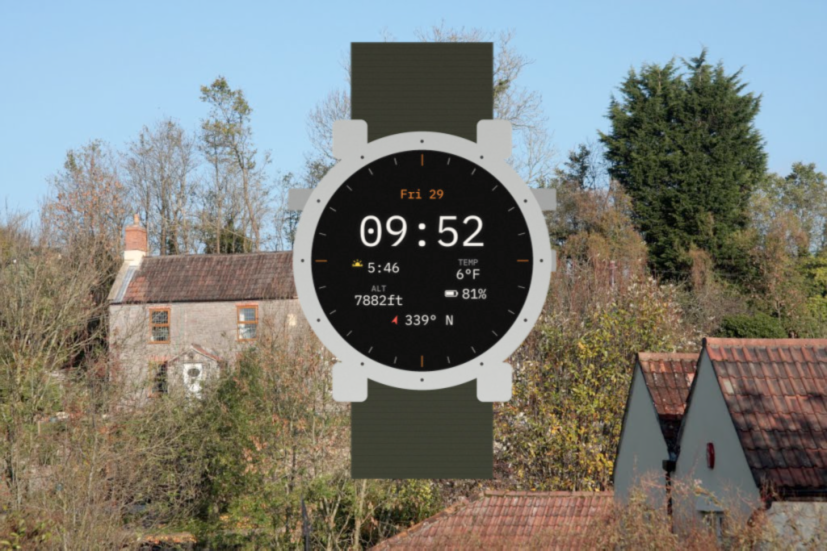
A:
9.52
